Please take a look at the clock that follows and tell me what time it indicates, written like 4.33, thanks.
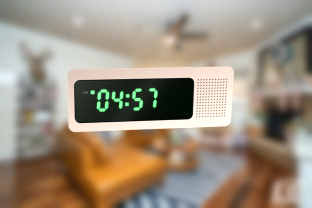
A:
4.57
